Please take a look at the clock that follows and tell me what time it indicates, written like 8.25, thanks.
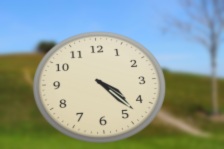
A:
4.23
